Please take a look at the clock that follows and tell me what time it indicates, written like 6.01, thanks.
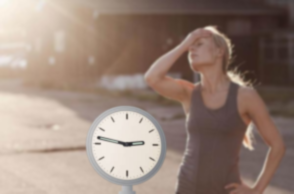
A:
2.47
